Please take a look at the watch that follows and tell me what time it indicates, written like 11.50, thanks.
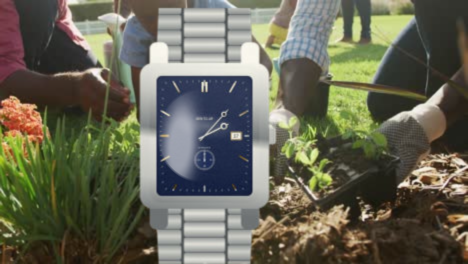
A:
2.07
